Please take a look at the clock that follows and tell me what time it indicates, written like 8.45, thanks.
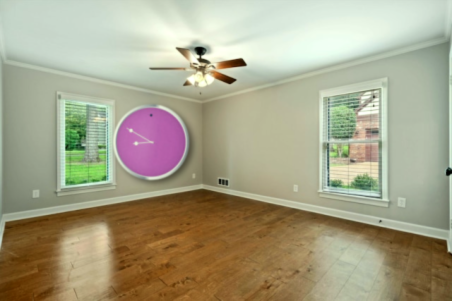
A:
8.50
